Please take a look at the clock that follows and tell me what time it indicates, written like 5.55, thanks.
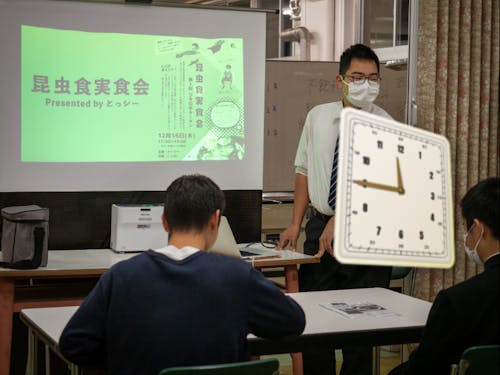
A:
11.45
